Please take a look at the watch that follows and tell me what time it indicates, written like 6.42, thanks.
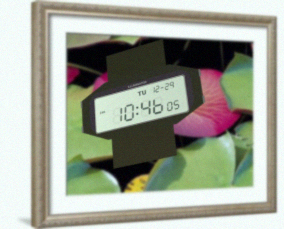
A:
10.46
